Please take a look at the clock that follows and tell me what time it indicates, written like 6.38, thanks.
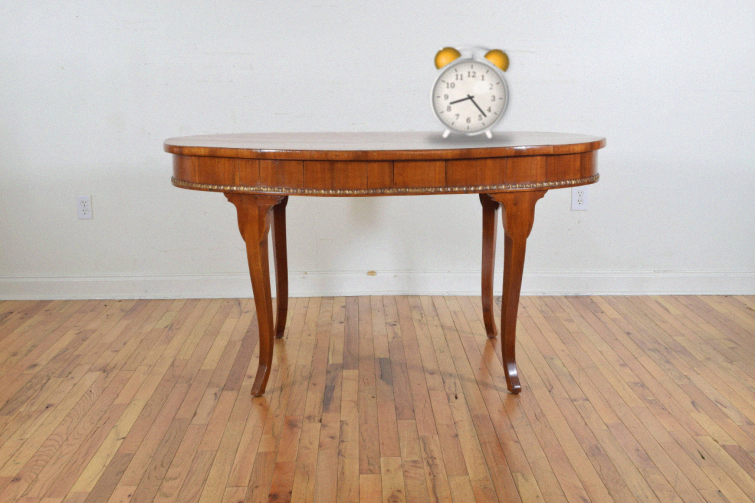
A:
8.23
